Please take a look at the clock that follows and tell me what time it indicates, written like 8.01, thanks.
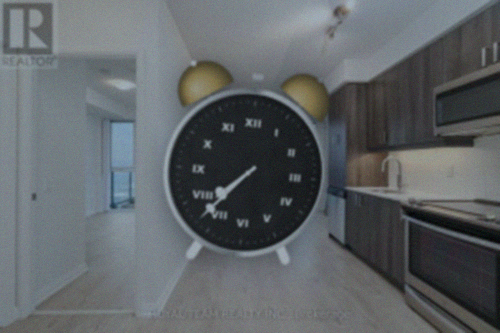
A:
7.37
